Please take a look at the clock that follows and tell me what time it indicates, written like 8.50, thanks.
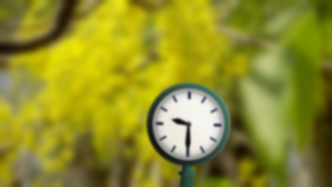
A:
9.30
